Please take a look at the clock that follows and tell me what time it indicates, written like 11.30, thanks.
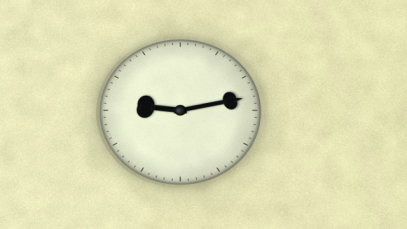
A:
9.13
